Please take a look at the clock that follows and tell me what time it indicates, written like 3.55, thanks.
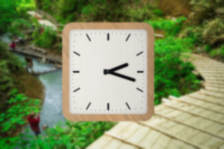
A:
2.18
